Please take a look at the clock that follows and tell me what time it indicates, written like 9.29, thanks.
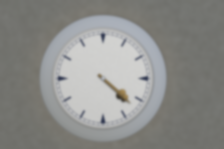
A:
4.22
